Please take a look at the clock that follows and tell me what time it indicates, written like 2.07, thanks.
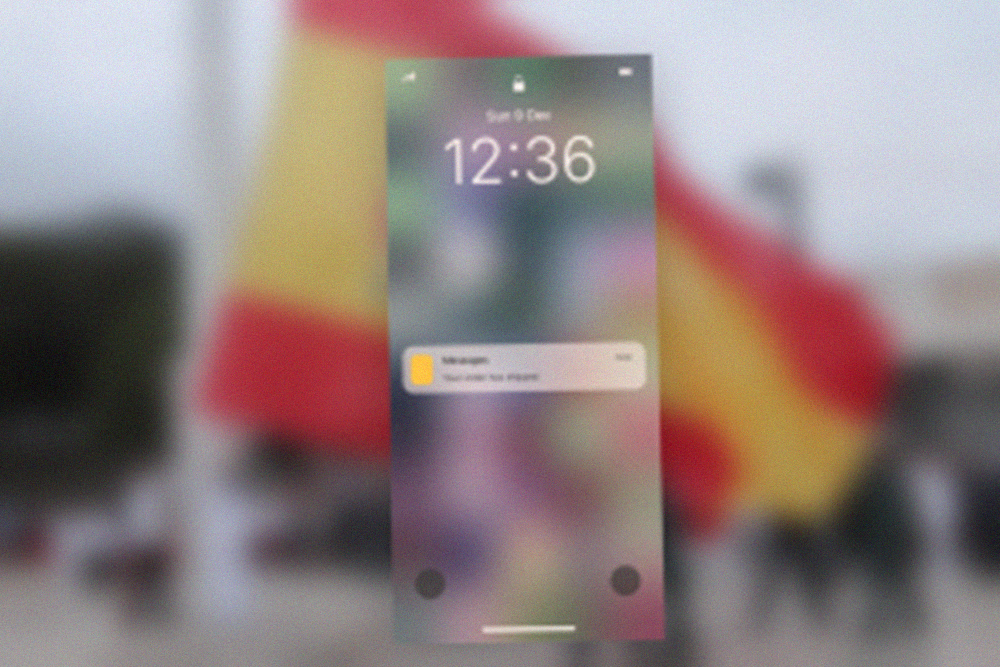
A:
12.36
